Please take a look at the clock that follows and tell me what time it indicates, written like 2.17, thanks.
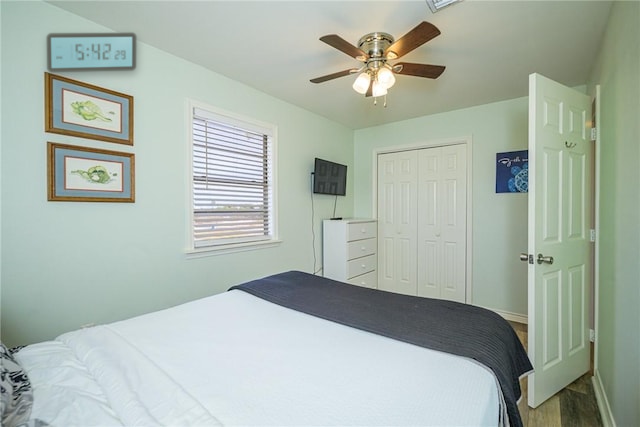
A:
5.42
